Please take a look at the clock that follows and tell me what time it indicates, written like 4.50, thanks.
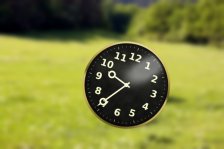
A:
9.36
